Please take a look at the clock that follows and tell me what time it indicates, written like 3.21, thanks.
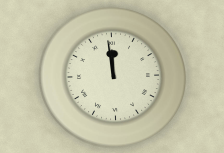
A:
11.59
